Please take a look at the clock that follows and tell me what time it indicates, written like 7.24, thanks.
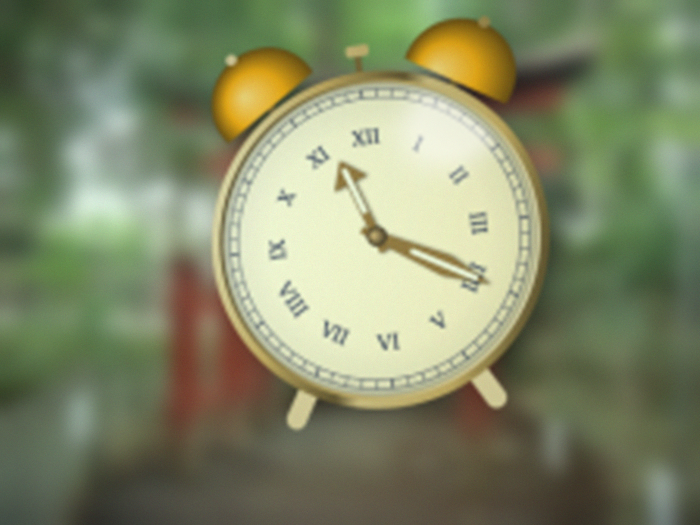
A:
11.20
